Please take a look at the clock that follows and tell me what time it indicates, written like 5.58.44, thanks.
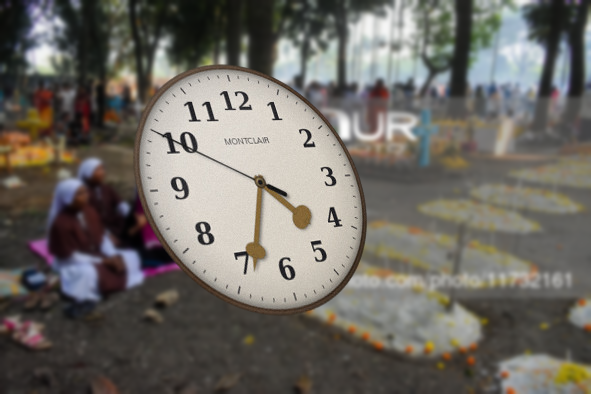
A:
4.33.50
